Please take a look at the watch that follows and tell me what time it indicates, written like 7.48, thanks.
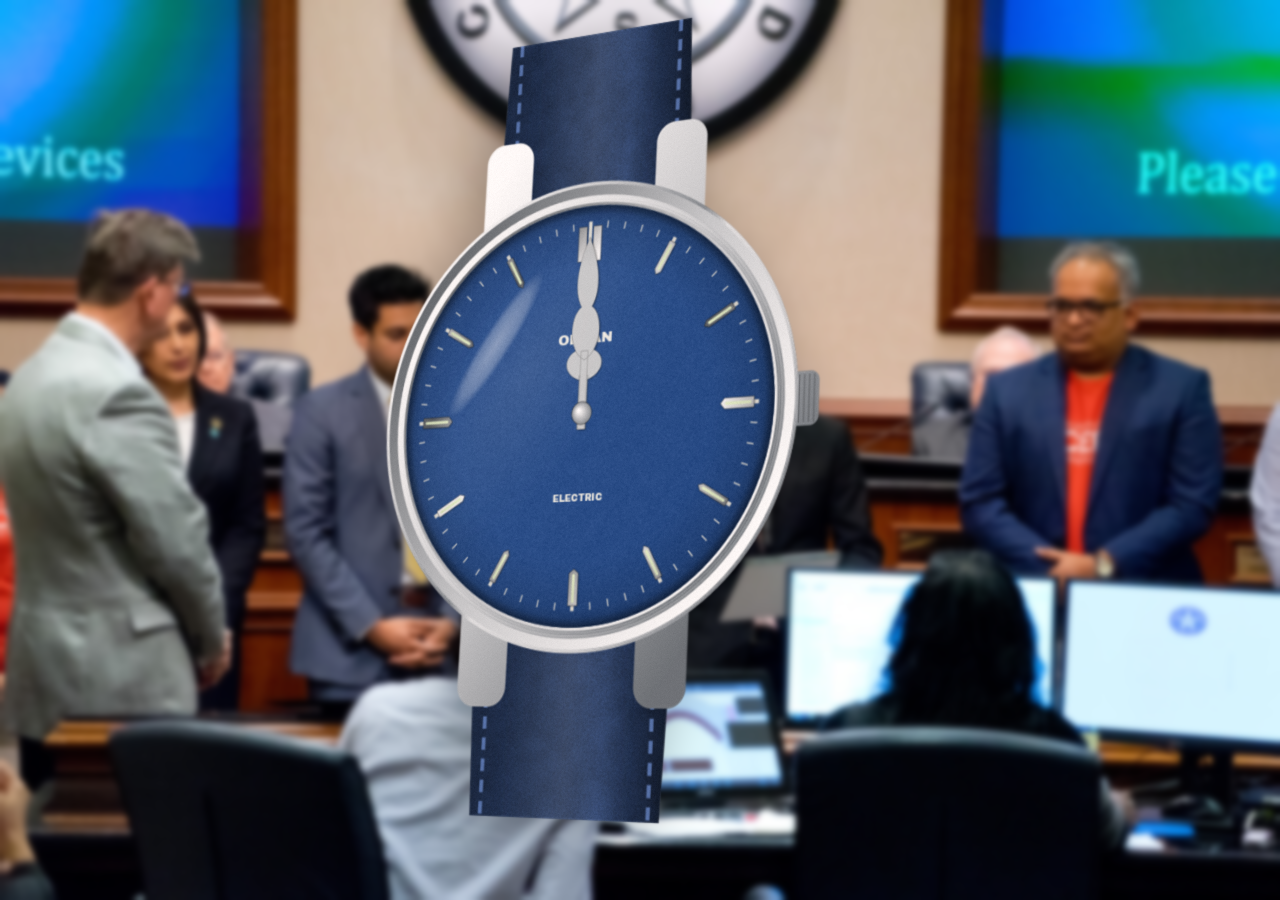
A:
12.00
